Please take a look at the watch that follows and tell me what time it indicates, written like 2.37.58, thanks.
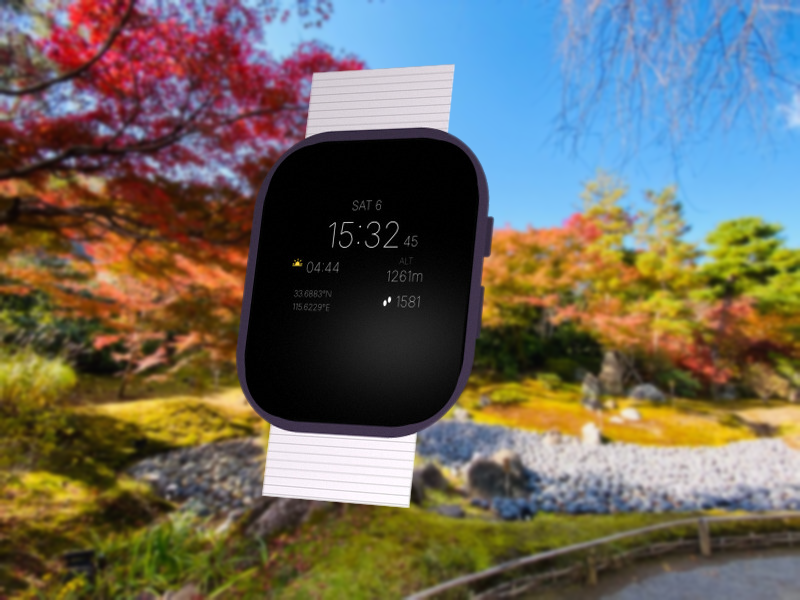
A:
15.32.45
